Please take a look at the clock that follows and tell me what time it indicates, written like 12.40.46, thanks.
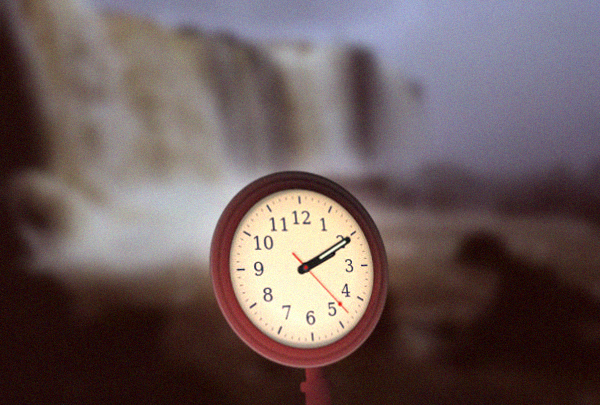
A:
2.10.23
